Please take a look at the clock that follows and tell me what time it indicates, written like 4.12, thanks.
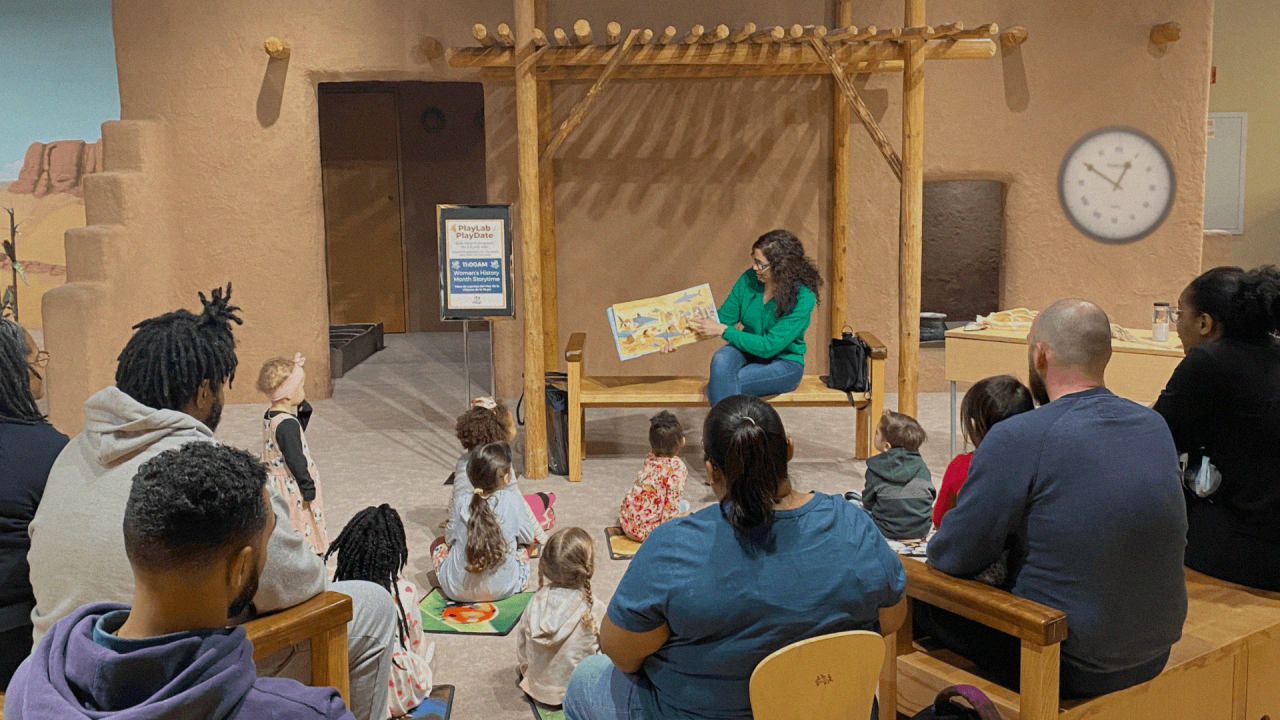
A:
12.50
